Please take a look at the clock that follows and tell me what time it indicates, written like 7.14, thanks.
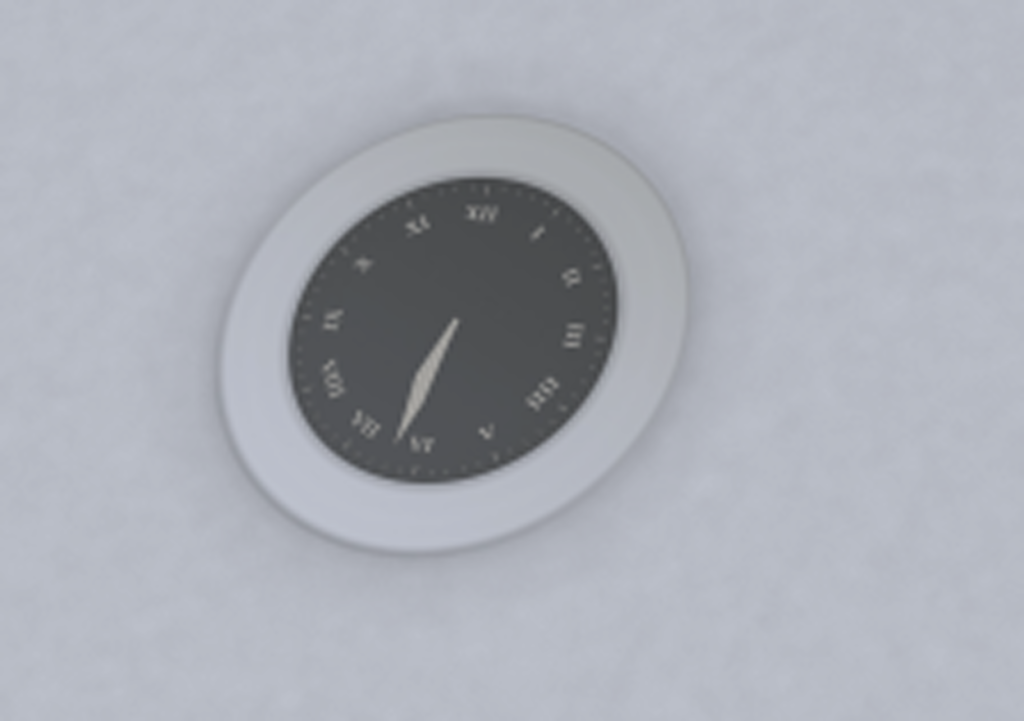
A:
6.32
